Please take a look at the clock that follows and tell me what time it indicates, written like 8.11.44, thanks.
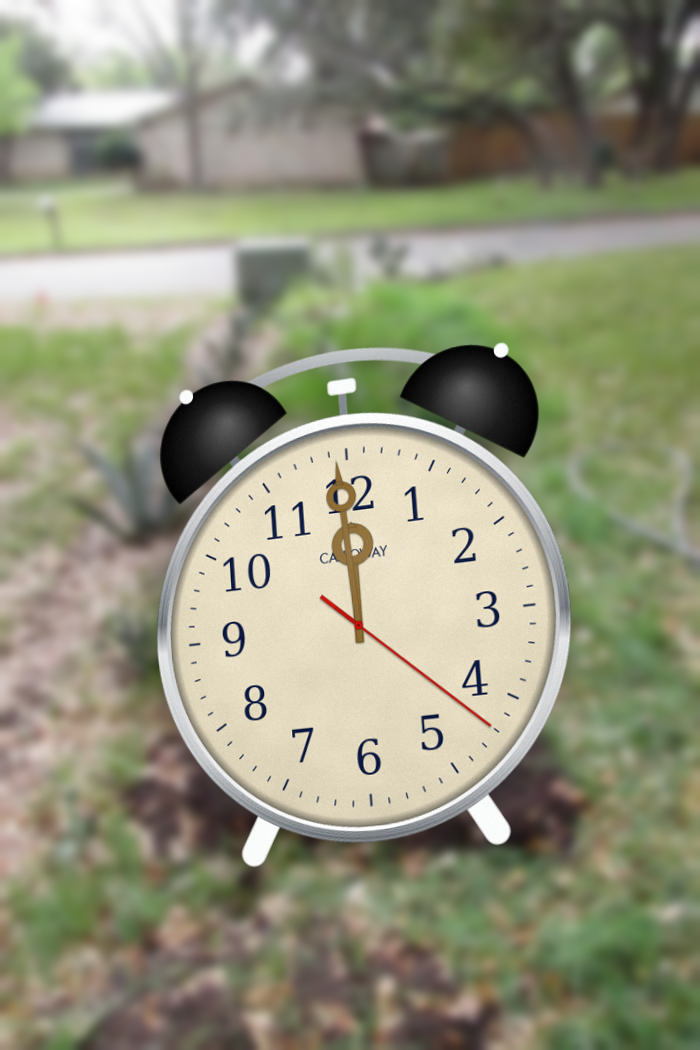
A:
11.59.22
